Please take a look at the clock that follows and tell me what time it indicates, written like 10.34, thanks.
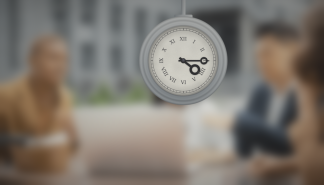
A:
4.15
